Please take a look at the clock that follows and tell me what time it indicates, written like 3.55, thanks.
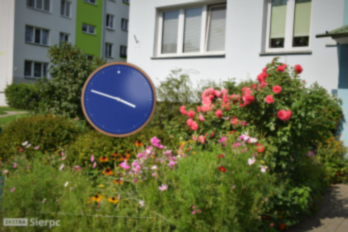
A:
3.48
